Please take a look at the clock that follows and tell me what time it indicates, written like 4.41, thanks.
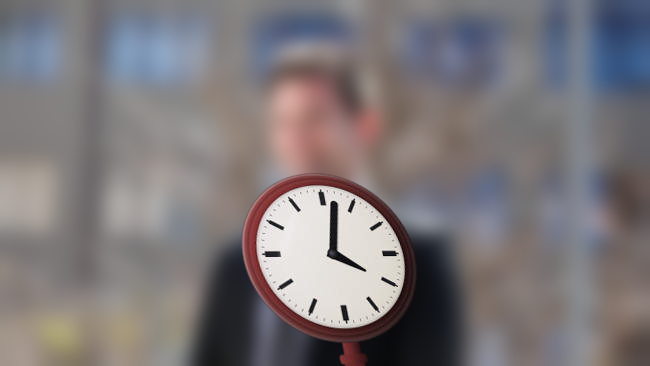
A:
4.02
